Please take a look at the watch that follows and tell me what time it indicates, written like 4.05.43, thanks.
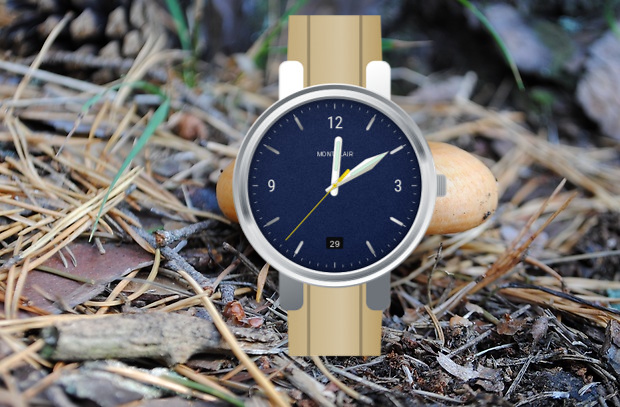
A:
12.09.37
